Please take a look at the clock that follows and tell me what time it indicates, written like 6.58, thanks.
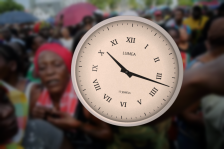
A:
10.17
